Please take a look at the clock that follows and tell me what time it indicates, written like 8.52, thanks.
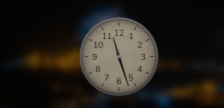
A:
11.27
